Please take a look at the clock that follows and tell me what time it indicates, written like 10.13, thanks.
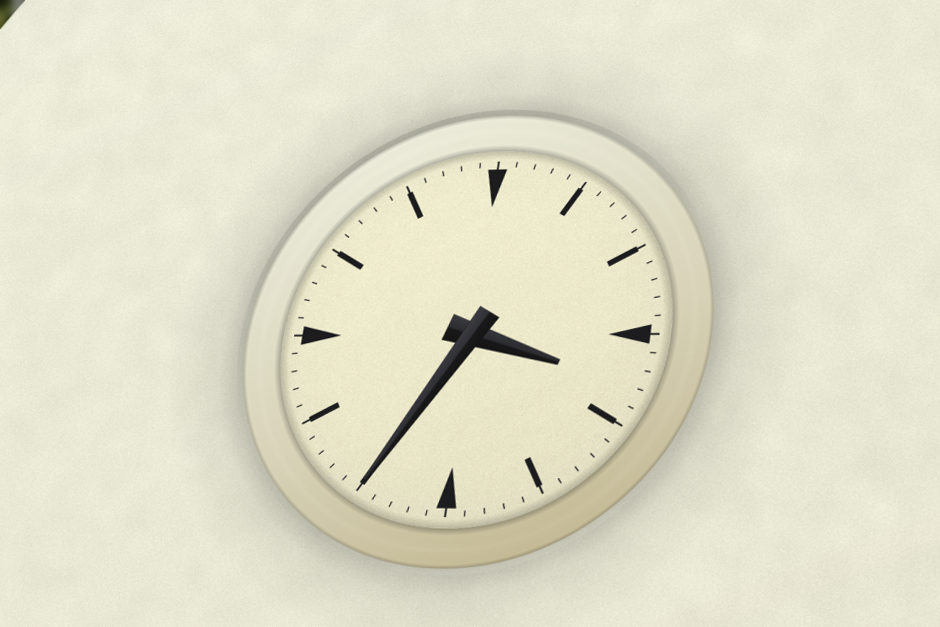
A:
3.35
